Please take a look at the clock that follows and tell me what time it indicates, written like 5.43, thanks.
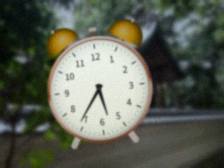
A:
5.36
